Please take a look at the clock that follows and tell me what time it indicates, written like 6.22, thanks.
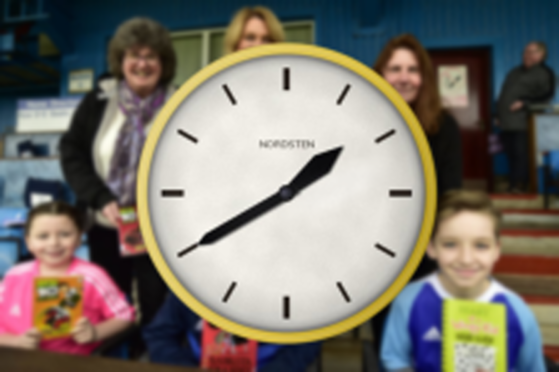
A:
1.40
